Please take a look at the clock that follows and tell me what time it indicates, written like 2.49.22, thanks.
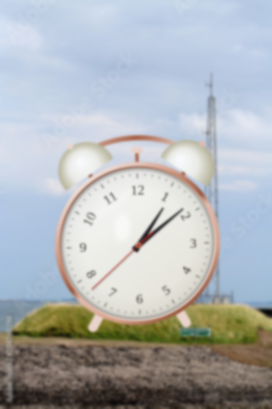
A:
1.08.38
